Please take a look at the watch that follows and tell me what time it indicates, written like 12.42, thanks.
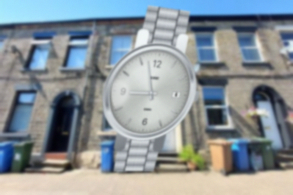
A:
8.57
